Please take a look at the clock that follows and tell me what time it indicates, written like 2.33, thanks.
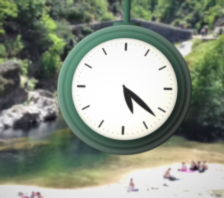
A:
5.22
